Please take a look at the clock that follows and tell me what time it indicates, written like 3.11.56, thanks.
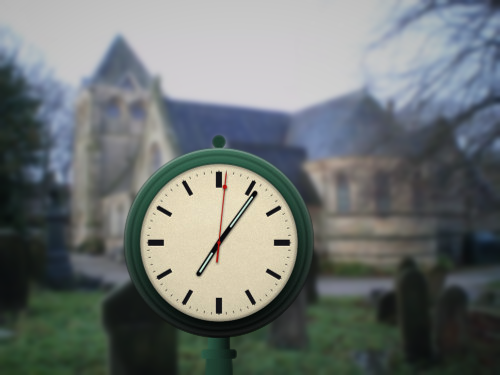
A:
7.06.01
